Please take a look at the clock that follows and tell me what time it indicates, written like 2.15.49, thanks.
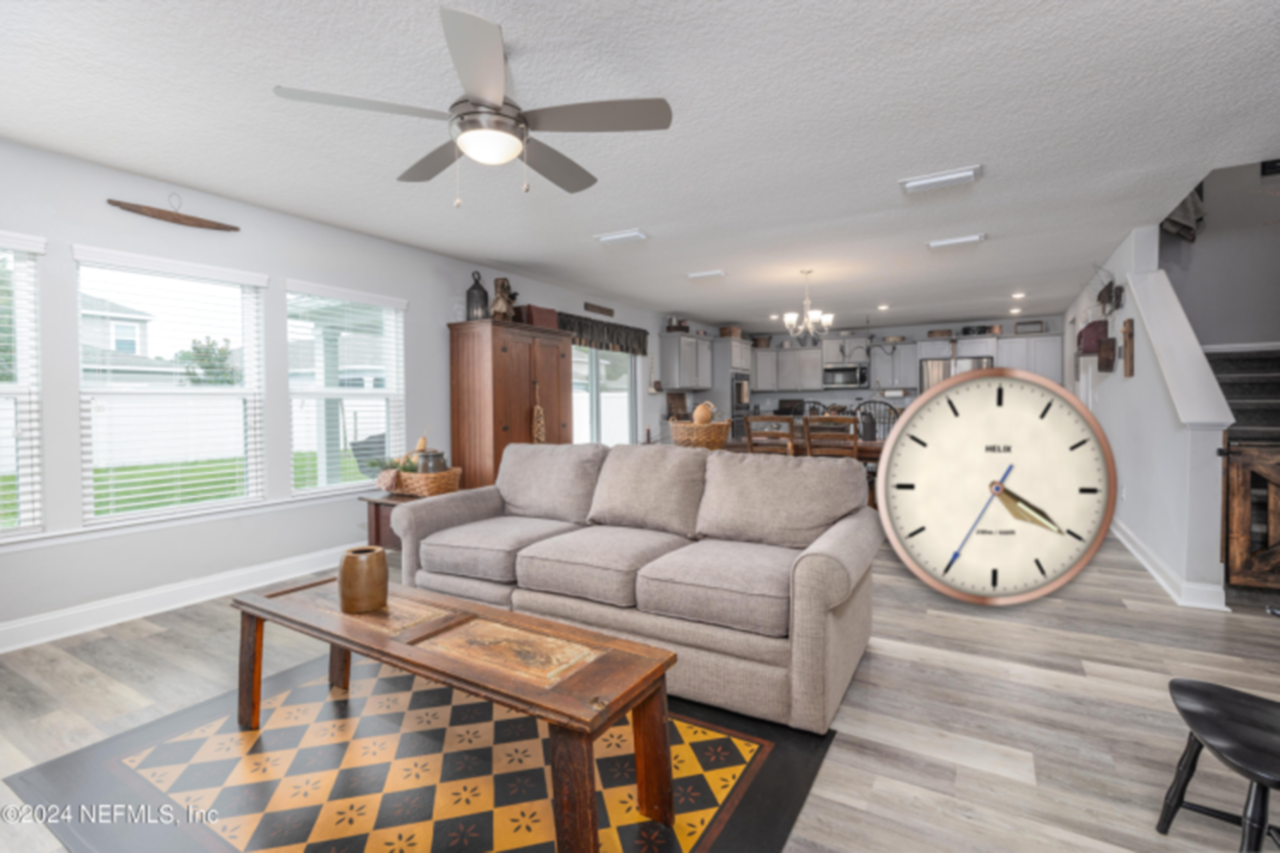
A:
4.20.35
